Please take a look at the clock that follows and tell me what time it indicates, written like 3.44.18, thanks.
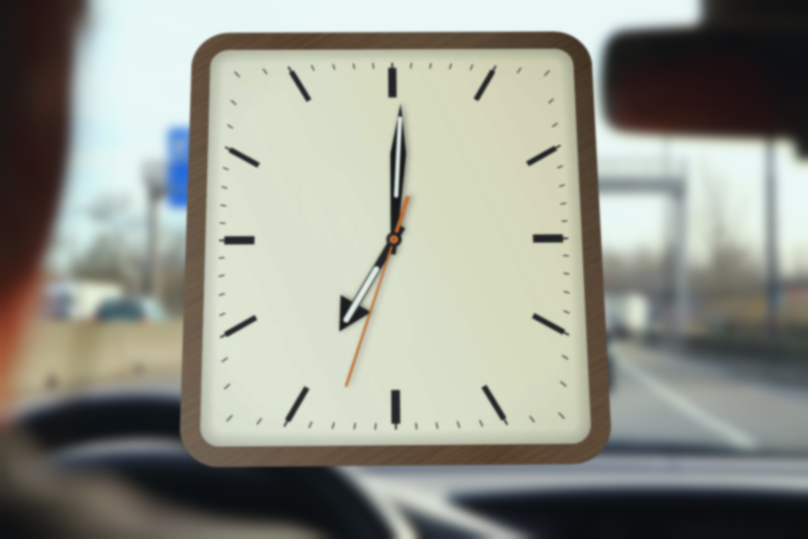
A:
7.00.33
